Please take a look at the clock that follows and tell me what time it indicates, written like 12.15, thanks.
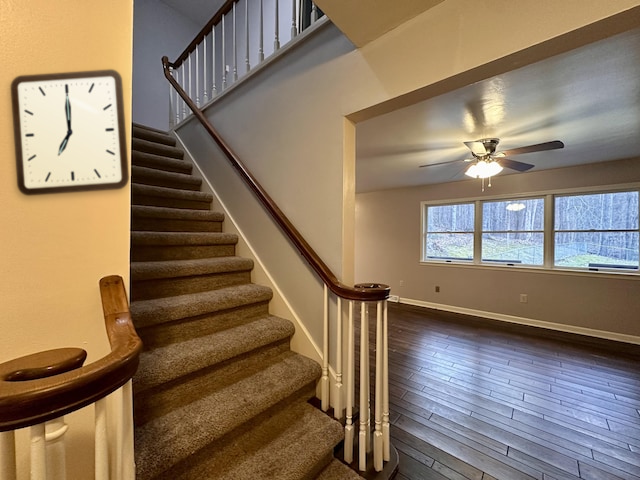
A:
7.00
